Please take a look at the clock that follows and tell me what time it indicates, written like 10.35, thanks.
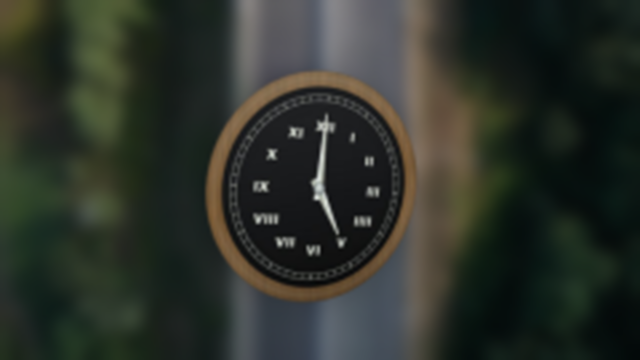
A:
5.00
